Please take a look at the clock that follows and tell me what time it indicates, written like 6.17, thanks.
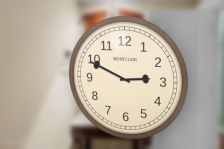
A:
2.49
